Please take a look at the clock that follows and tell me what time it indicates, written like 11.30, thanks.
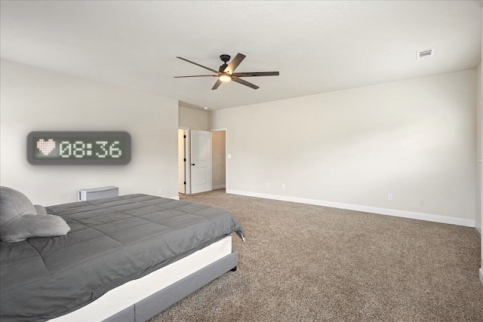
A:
8.36
